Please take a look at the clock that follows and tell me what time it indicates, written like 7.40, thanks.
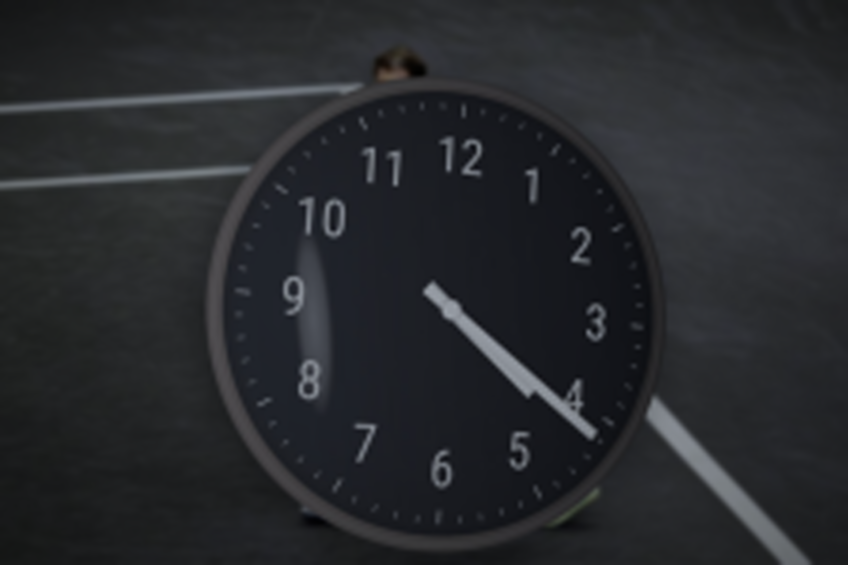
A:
4.21
